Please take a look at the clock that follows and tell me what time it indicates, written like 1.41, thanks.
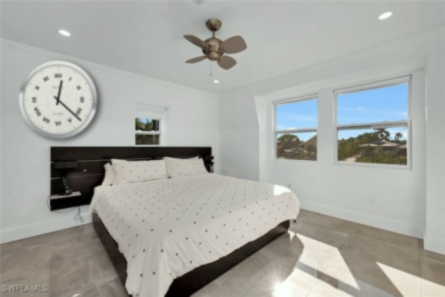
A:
12.22
